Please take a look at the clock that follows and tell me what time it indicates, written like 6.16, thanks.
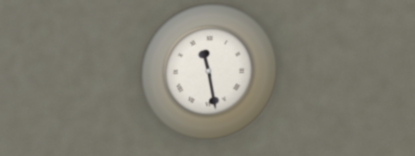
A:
11.28
